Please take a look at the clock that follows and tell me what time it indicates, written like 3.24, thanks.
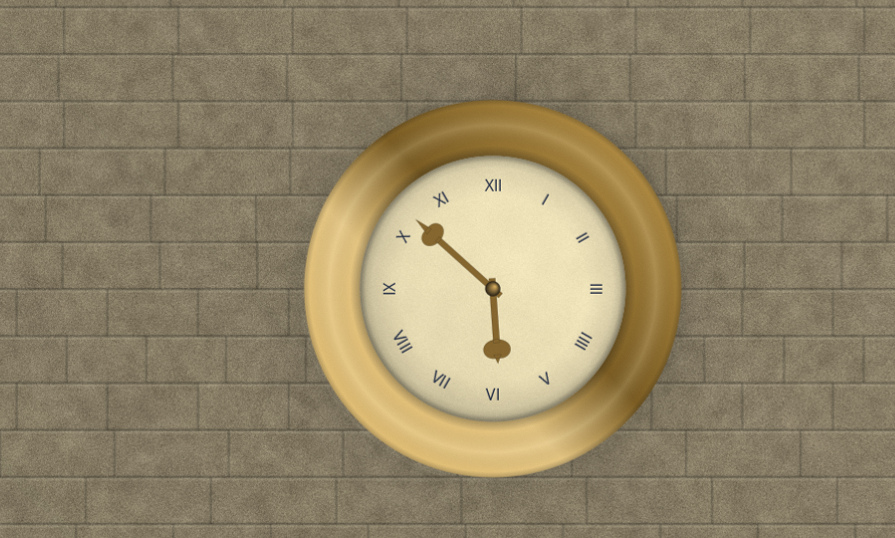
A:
5.52
